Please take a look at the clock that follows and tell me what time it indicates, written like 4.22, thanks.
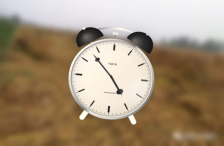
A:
4.53
